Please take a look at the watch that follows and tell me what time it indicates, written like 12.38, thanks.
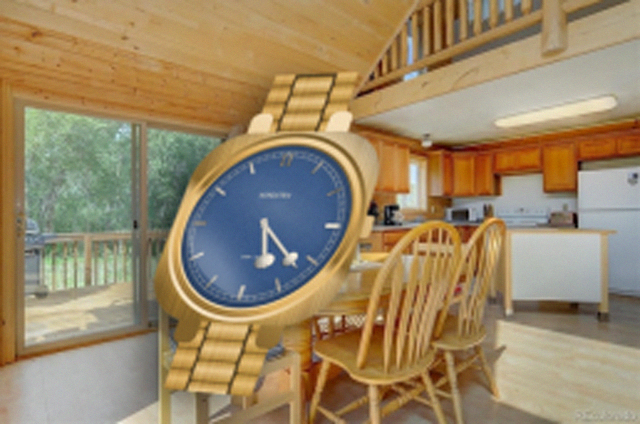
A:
5.22
